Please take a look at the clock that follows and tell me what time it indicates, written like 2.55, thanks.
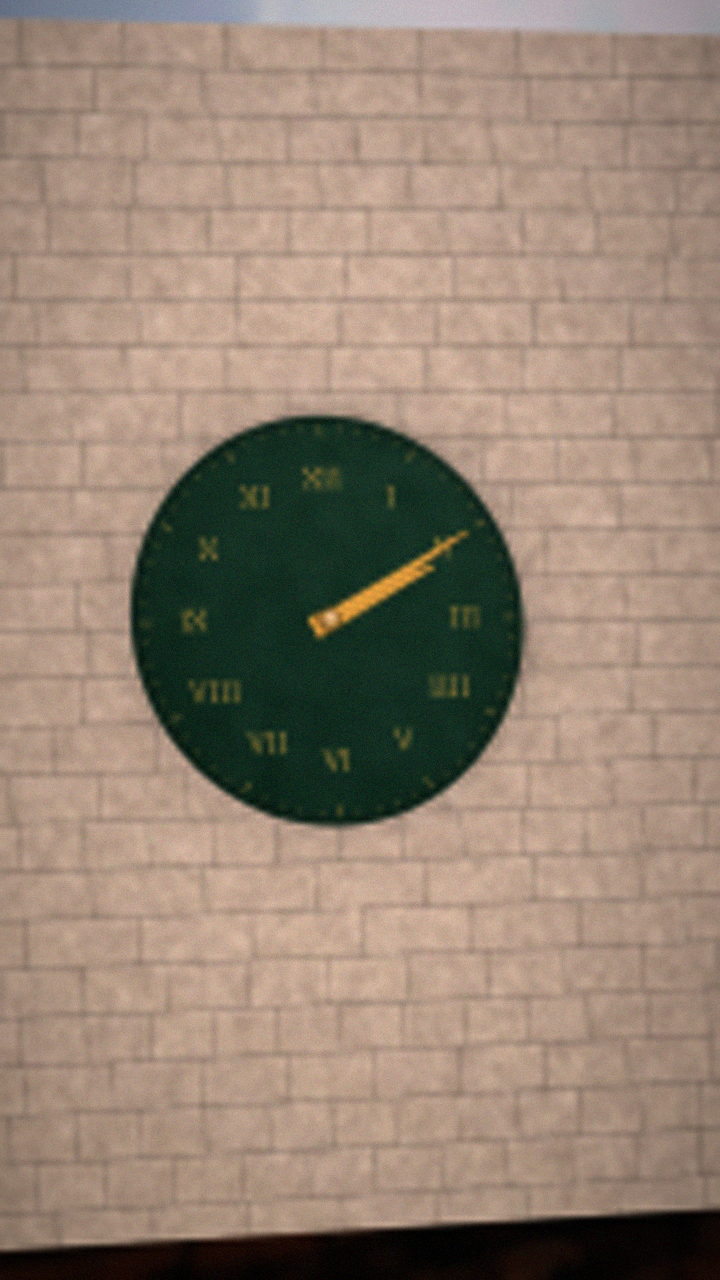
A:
2.10
